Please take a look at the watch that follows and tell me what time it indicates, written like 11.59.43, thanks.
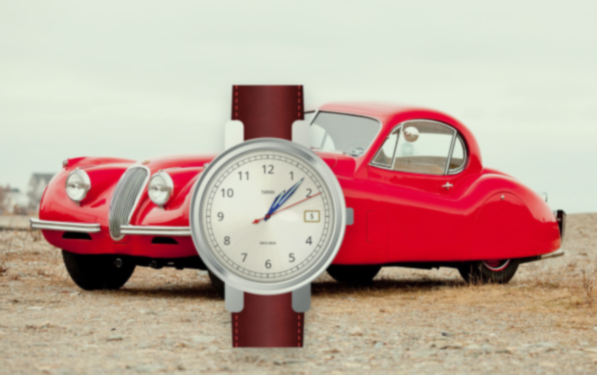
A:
1.07.11
